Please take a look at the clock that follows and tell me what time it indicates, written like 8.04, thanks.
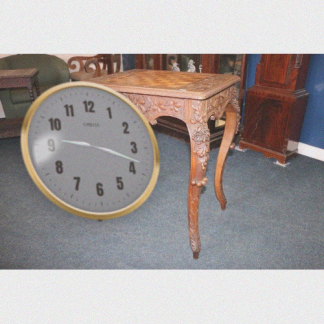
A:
9.18
